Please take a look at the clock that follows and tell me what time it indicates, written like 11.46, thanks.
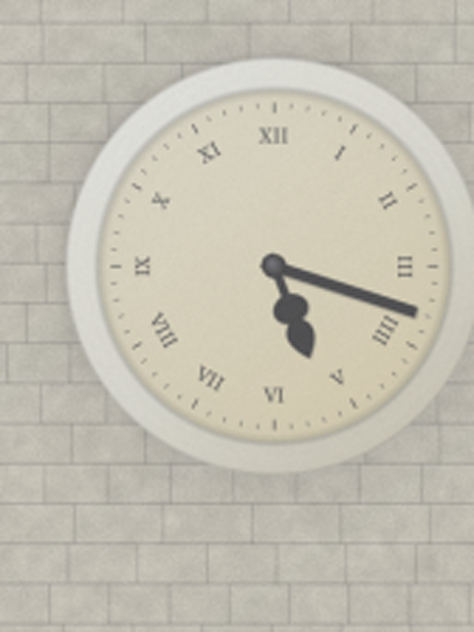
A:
5.18
